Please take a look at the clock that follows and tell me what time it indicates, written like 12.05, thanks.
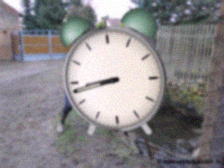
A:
8.43
